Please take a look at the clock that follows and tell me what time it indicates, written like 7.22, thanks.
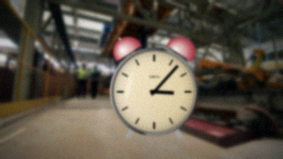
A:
3.07
